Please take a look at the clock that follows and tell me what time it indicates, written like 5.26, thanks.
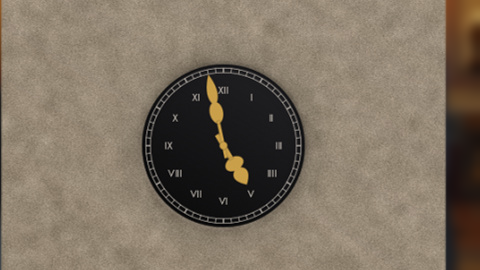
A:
4.58
